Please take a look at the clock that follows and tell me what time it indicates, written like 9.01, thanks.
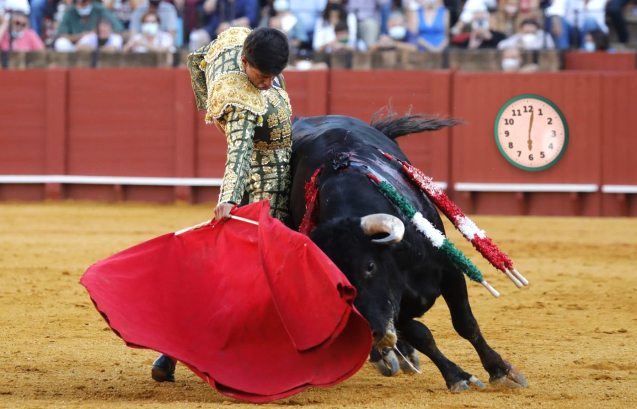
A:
6.02
